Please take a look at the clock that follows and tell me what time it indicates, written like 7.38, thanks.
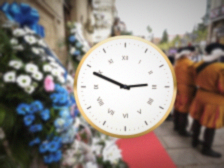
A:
2.49
